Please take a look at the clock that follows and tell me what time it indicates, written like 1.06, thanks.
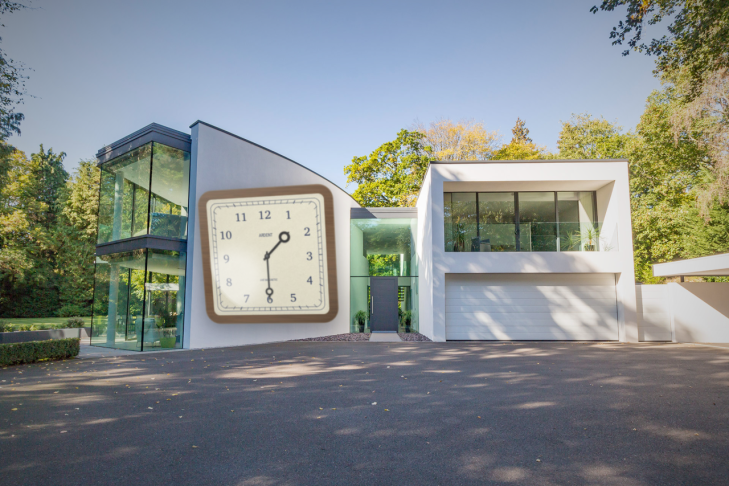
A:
1.30
